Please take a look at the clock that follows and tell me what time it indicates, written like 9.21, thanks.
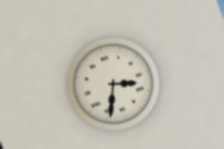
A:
3.34
